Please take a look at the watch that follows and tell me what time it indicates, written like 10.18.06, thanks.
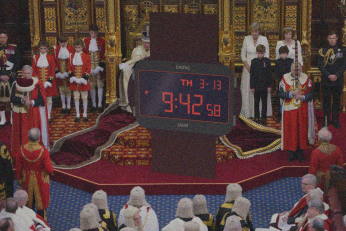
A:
9.42.58
